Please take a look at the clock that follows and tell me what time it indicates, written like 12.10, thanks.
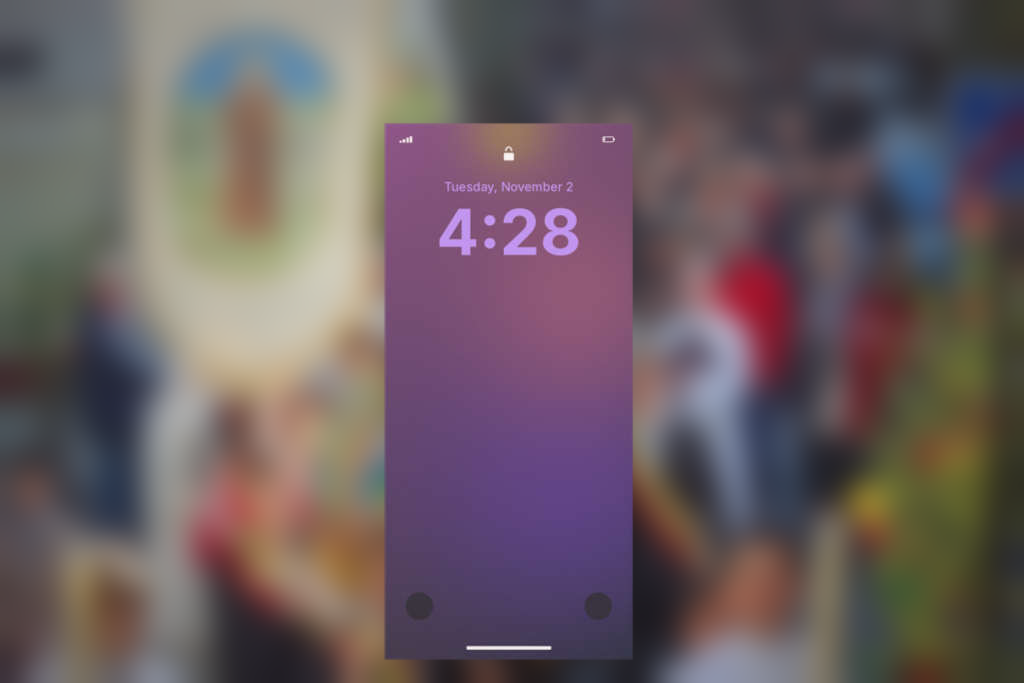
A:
4.28
